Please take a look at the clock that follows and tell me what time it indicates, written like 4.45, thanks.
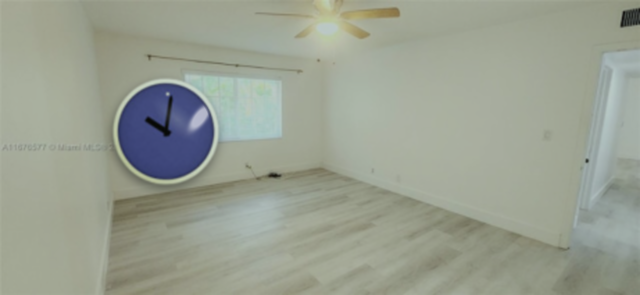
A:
10.01
